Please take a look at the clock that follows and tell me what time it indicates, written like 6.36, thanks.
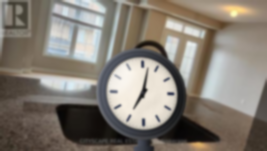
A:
7.02
